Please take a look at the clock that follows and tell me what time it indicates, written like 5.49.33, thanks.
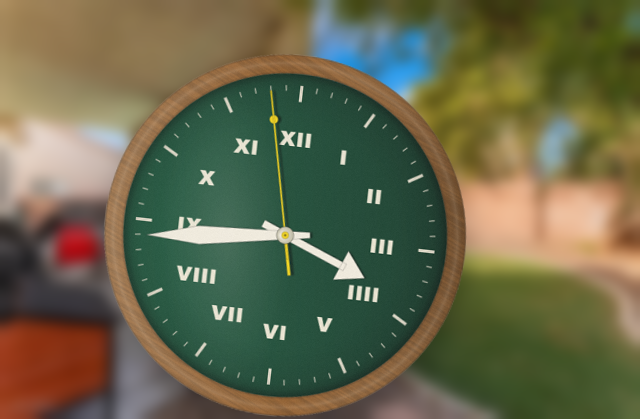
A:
3.43.58
